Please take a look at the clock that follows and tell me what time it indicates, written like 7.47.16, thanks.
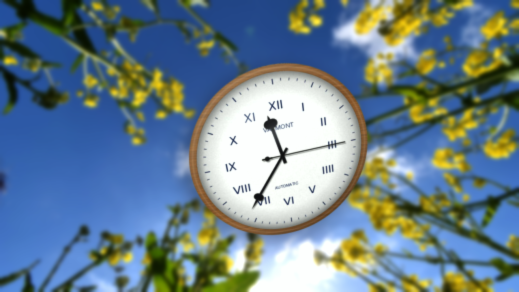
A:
11.36.15
